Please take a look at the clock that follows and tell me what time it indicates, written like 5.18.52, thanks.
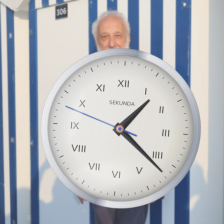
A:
1.21.48
